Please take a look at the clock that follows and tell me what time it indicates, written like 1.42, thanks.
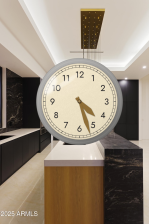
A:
4.27
